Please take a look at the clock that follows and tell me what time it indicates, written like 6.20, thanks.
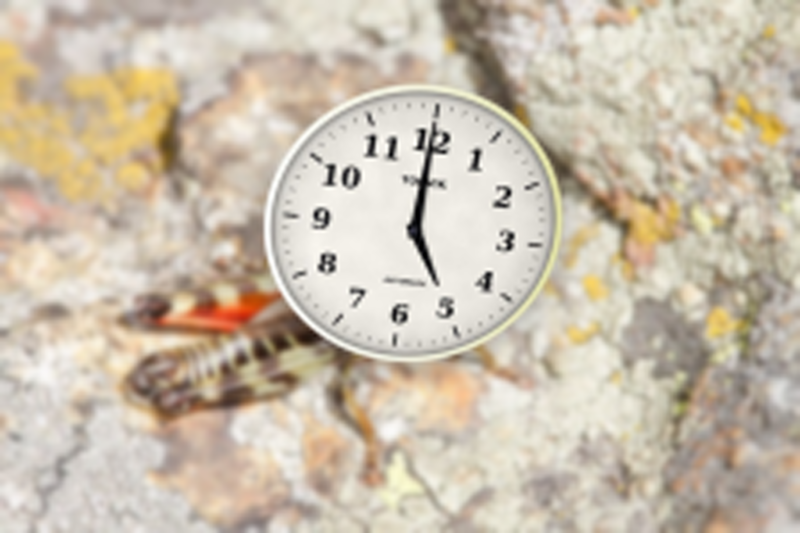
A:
5.00
